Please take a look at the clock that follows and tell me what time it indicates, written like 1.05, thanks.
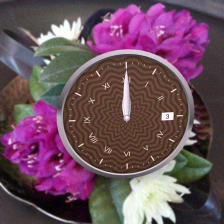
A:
12.00
